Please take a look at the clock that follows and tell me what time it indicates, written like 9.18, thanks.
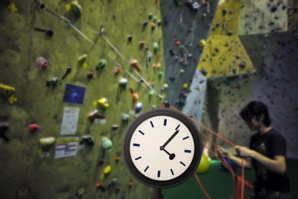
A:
4.06
